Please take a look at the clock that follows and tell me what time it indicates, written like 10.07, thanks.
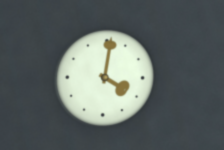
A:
4.01
